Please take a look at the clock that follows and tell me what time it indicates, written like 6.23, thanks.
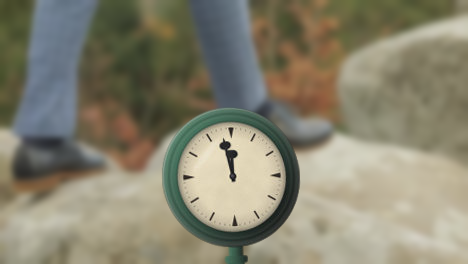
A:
11.58
